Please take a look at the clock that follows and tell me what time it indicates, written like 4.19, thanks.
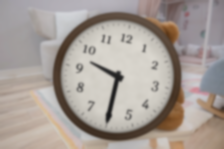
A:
9.30
